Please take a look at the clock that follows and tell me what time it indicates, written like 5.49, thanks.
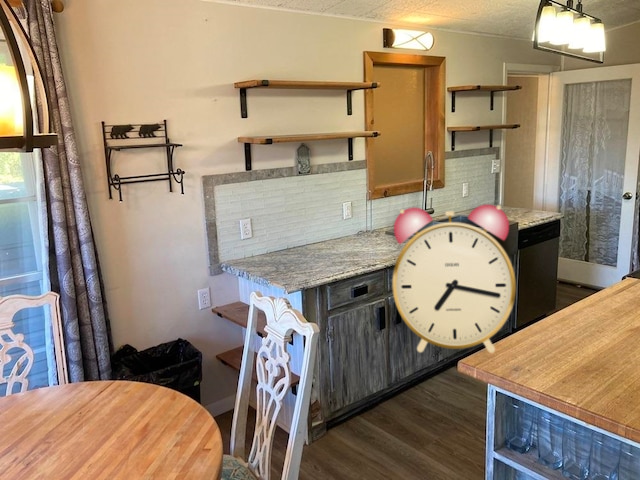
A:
7.17
